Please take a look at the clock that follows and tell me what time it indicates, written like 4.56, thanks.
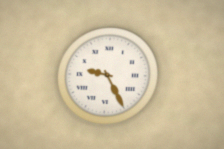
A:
9.25
